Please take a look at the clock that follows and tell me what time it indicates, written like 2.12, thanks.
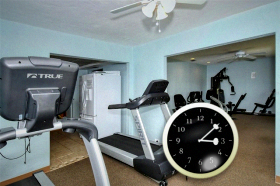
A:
3.08
